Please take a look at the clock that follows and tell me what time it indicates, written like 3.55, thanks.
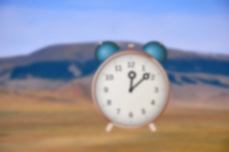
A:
12.08
